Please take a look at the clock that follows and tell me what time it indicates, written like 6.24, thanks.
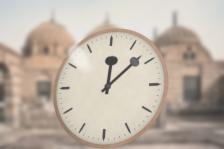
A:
12.08
